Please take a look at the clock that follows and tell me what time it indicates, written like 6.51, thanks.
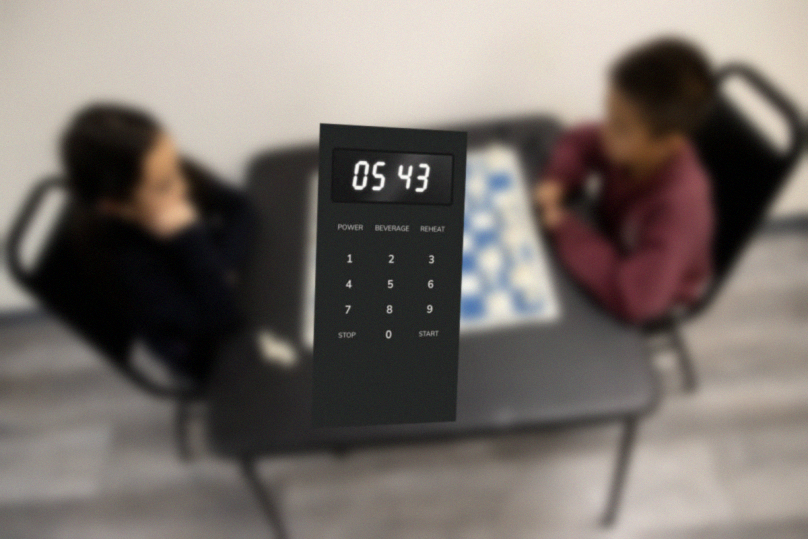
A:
5.43
